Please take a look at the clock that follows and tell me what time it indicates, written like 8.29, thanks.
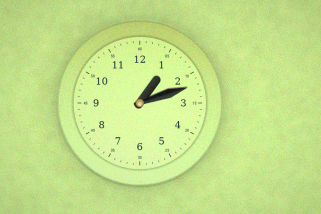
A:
1.12
